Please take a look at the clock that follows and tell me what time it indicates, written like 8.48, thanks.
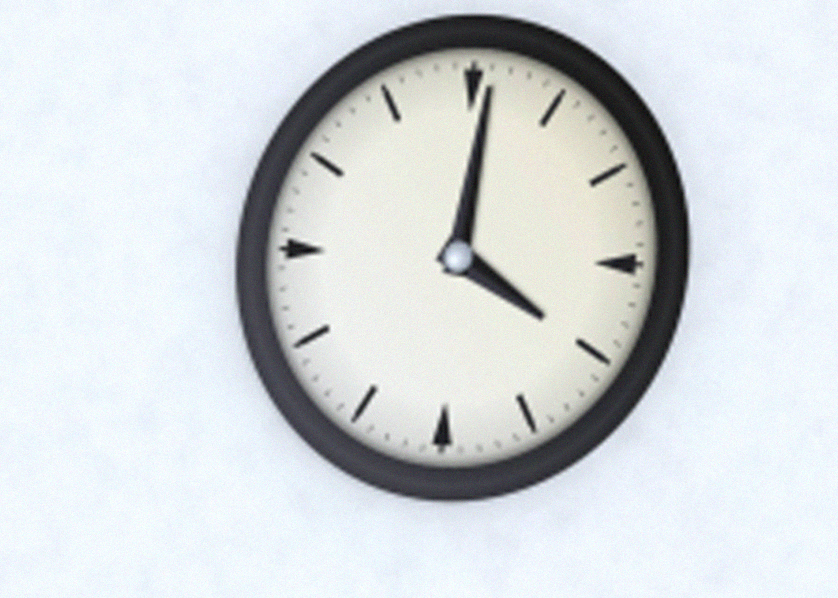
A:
4.01
